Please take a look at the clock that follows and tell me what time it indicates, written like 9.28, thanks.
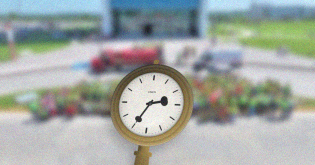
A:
2.35
